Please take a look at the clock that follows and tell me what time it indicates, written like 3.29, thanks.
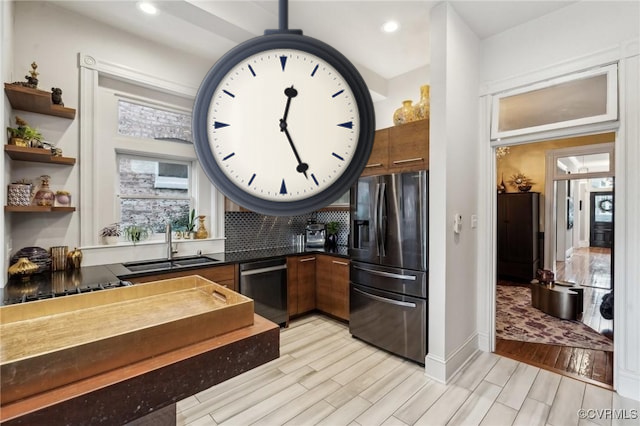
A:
12.26
